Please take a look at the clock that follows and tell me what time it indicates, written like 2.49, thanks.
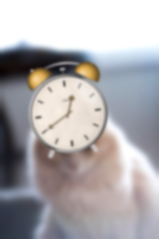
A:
12.40
